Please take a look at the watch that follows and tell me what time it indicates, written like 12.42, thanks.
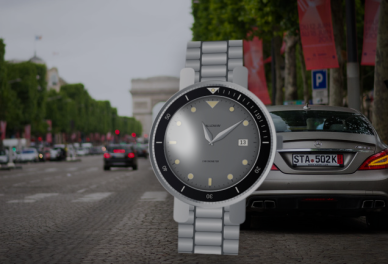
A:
11.09
